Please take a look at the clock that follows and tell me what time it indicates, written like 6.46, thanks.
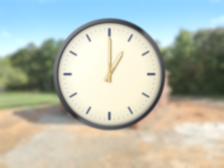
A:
1.00
